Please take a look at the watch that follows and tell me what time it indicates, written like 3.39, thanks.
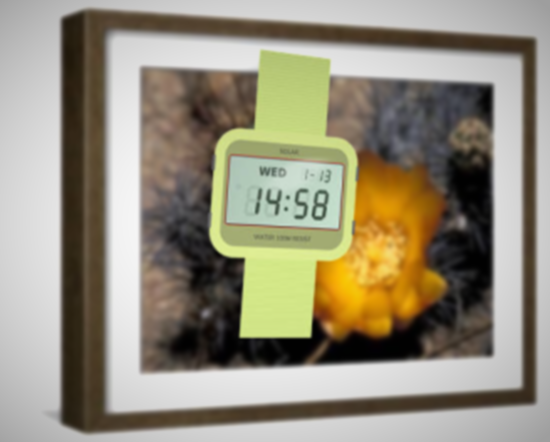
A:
14.58
